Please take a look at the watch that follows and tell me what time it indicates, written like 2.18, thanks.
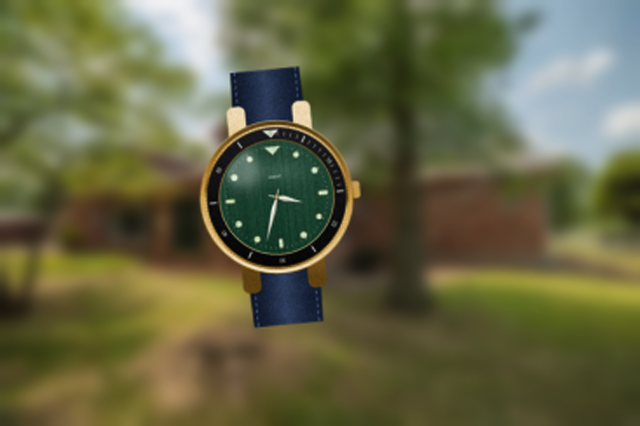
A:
3.33
